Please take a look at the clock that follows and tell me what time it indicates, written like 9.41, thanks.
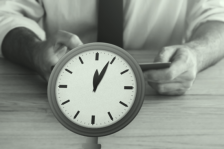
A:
12.04
